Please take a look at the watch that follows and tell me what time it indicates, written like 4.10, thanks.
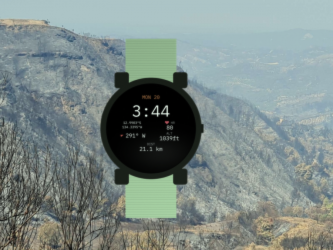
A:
3.44
